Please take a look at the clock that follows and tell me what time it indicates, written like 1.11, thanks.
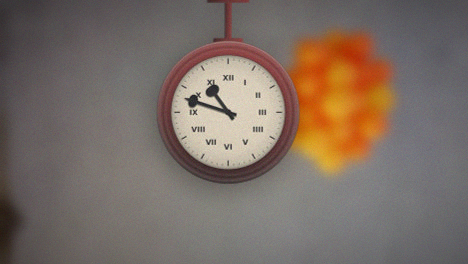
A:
10.48
